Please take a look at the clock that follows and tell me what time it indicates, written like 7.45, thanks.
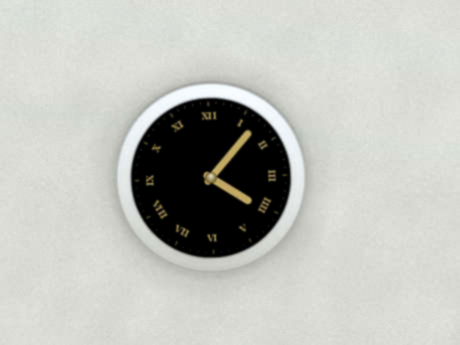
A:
4.07
